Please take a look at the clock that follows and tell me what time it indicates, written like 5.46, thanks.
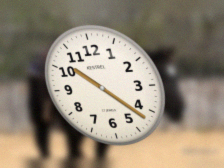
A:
10.22
